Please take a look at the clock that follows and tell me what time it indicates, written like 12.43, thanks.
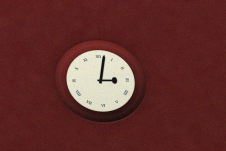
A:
3.02
